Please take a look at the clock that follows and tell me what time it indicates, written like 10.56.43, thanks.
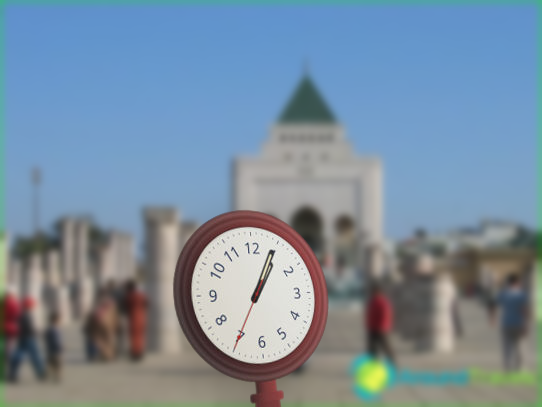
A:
1.04.35
